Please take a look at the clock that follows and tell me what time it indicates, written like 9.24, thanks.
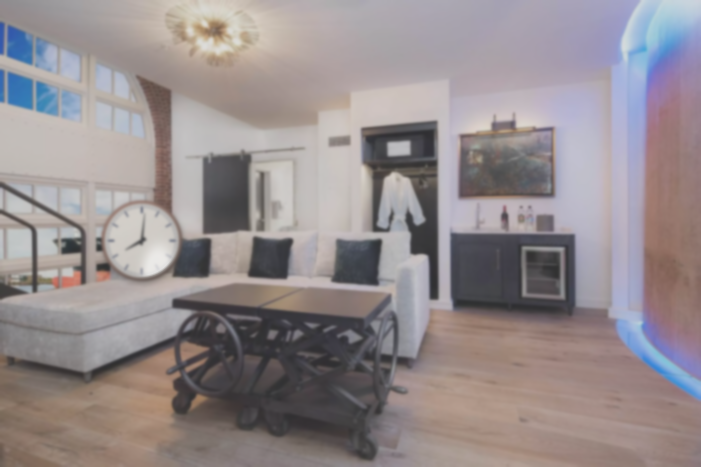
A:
8.01
